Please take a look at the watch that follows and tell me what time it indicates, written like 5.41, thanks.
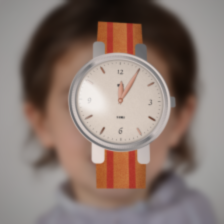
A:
12.05
